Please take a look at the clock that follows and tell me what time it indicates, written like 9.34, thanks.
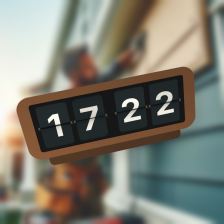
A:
17.22
